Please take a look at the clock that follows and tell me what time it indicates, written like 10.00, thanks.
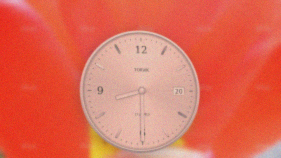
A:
8.30
